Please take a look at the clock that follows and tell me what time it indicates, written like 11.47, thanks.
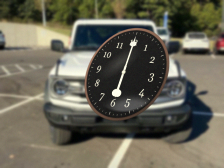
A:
6.00
